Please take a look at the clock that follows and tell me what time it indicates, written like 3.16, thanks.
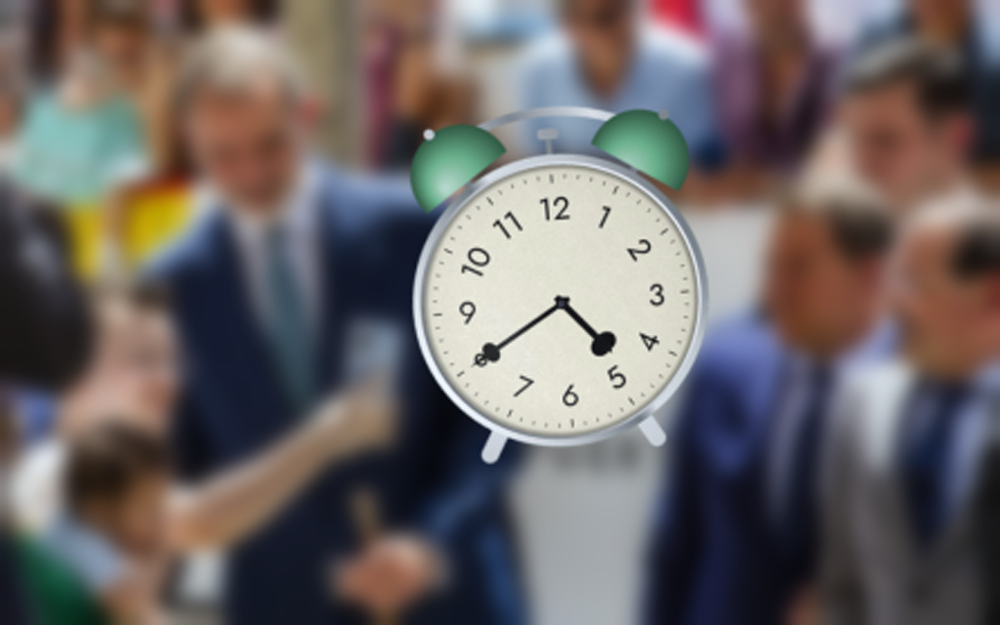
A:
4.40
